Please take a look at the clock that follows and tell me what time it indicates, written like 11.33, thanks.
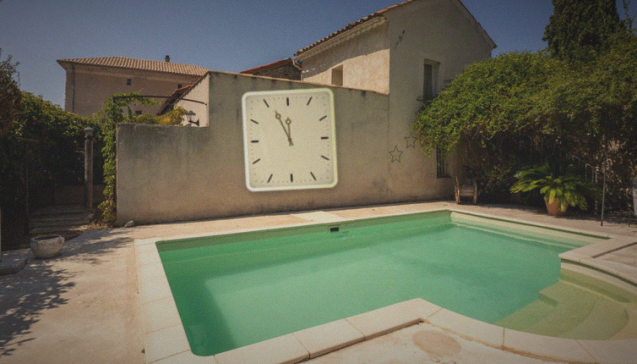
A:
11.56
